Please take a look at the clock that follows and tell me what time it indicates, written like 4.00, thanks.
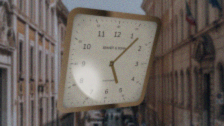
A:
5.07
